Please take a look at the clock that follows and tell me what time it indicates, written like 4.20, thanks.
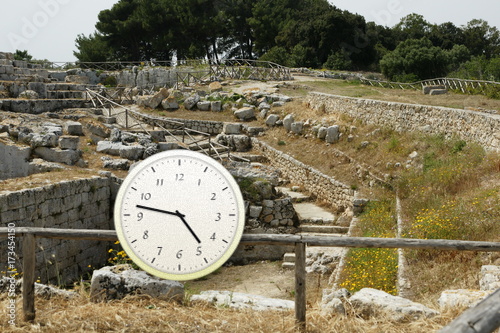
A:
4.47
